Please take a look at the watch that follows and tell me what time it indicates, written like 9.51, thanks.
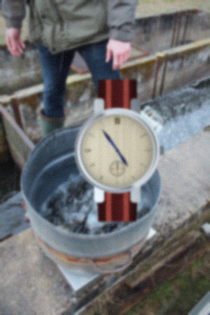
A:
4.54
